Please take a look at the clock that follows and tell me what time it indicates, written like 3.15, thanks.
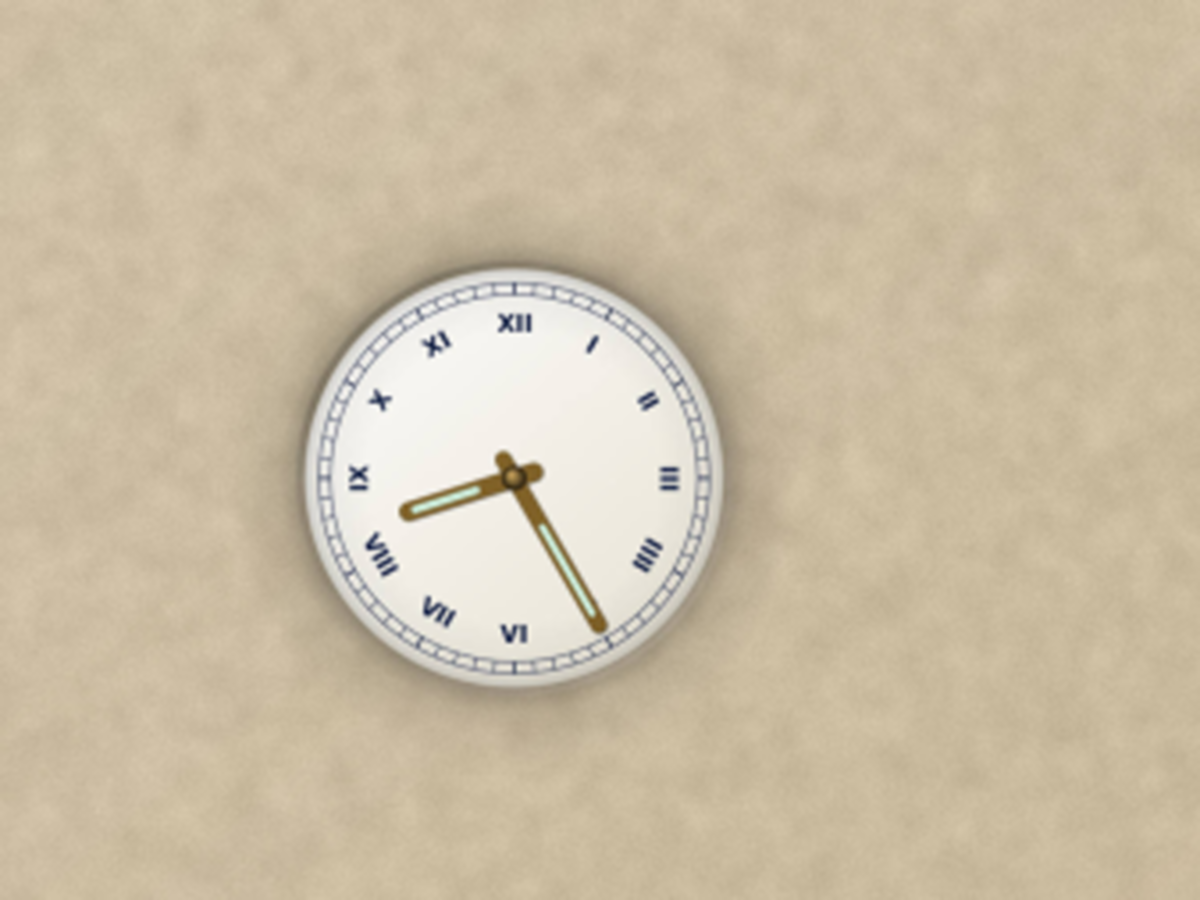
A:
8.25
